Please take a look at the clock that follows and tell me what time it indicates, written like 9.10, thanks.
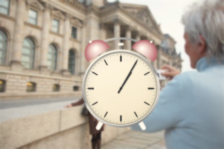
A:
1.05
